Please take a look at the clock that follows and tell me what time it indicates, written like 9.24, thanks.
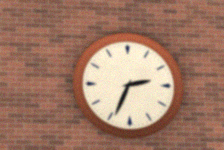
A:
2.34
